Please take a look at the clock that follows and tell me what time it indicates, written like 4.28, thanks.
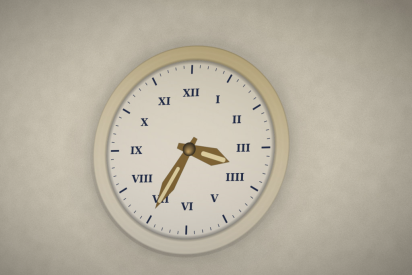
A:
3.35
